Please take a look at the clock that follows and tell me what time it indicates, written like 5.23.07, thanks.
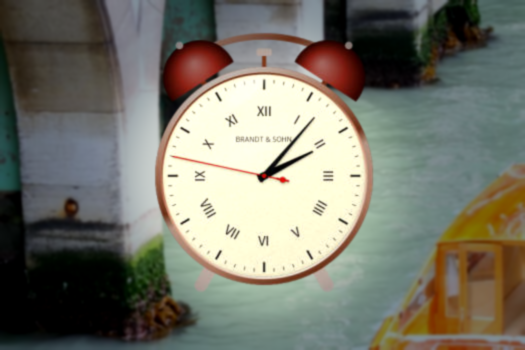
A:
2.06.47
